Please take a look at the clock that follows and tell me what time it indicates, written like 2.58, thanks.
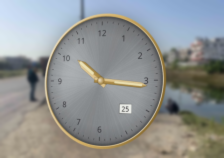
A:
10.16
